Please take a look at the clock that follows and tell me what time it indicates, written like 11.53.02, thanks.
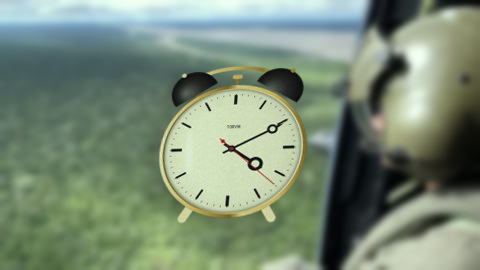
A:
4.10.22
